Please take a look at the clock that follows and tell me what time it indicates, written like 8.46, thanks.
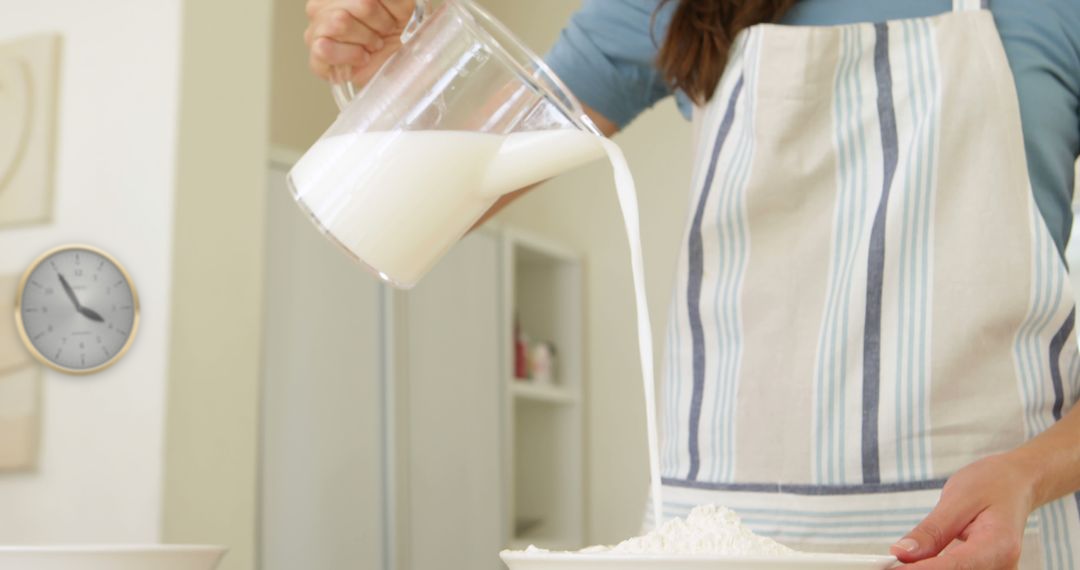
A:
3.55
